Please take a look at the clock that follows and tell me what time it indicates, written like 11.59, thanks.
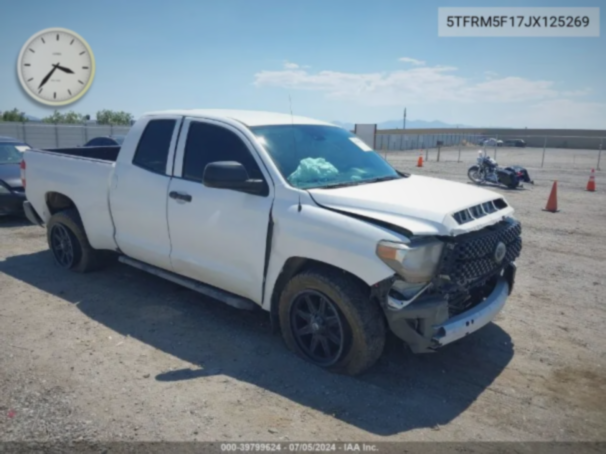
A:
3.36
